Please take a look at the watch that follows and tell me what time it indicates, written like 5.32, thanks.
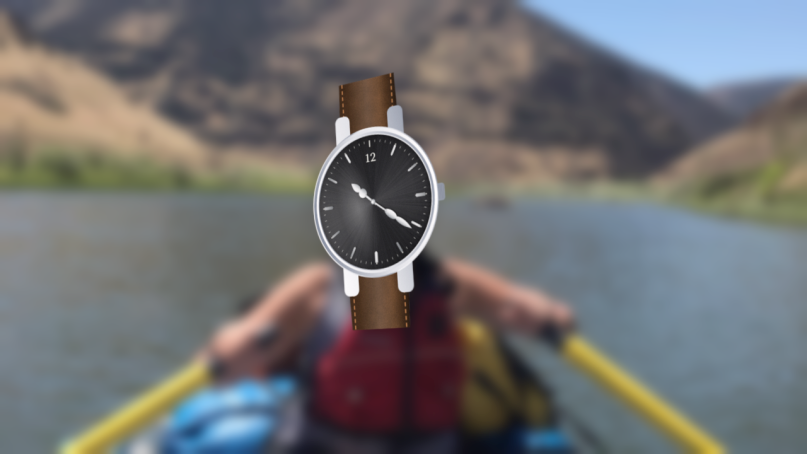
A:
10.21
